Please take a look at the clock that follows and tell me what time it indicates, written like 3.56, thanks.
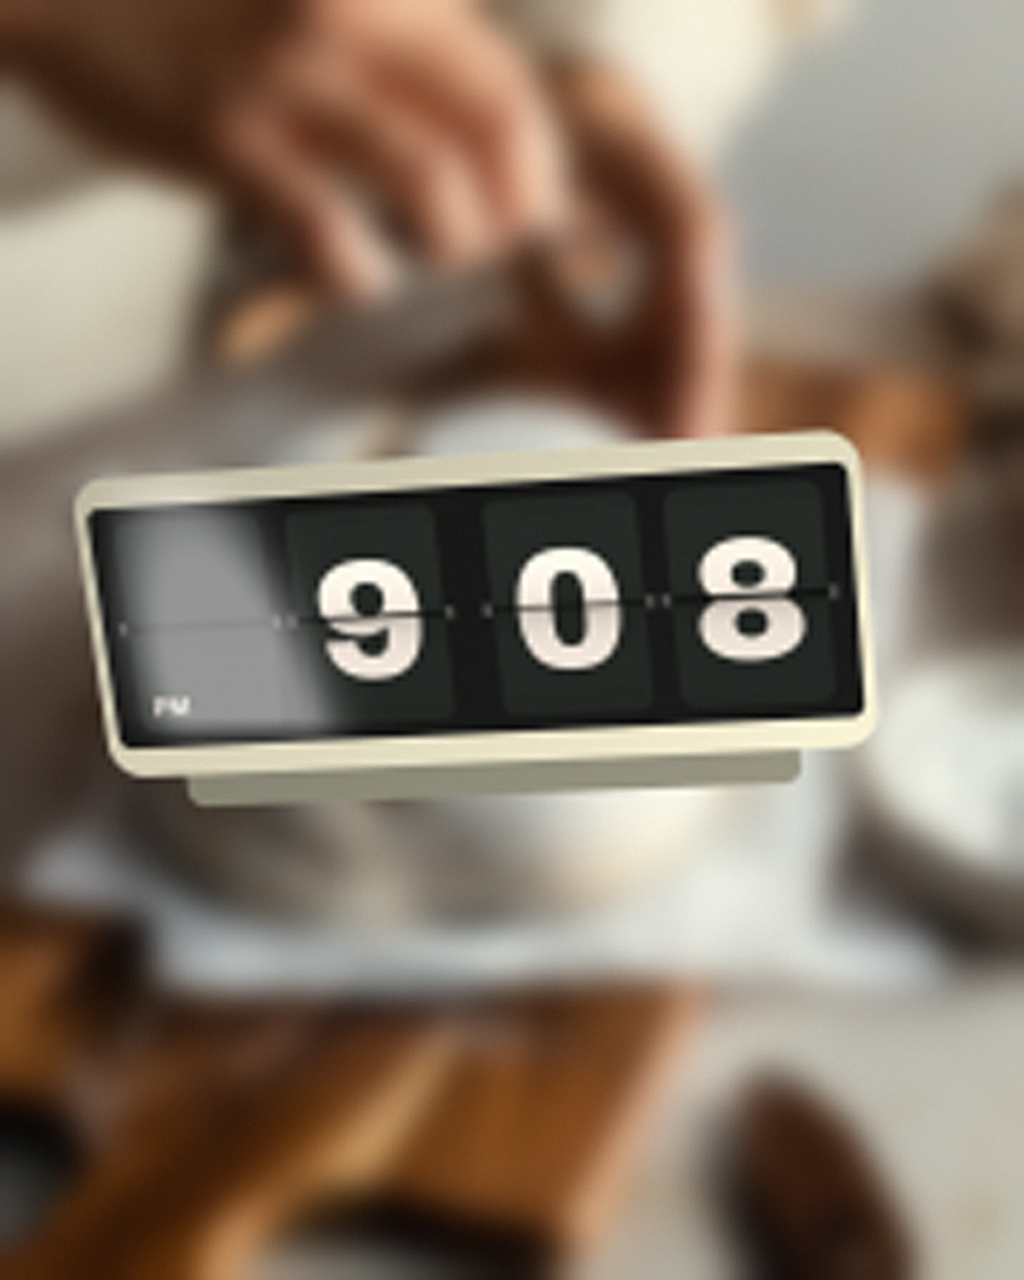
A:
9.08
